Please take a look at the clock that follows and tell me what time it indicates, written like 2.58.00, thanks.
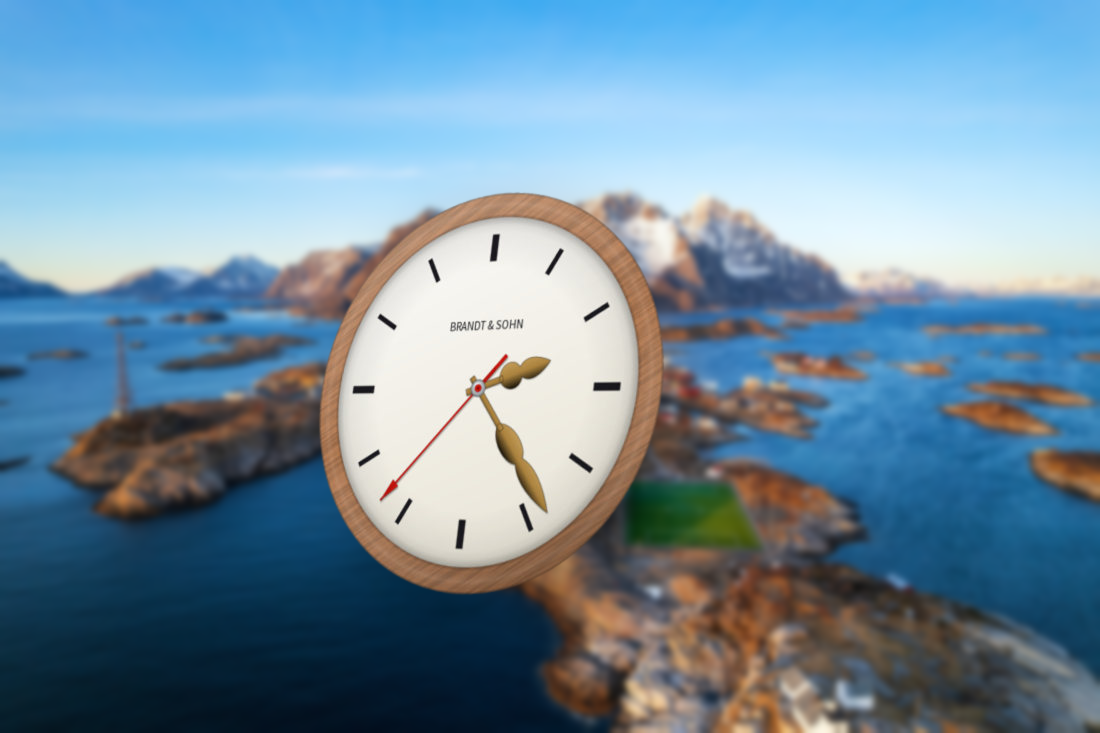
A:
2.23.37
